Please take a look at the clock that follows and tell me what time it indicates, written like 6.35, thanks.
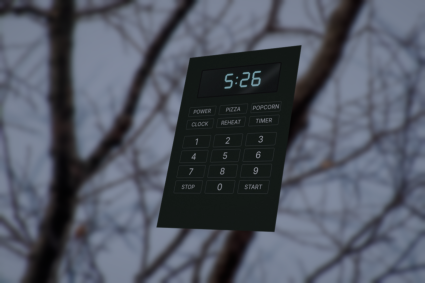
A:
5.26
